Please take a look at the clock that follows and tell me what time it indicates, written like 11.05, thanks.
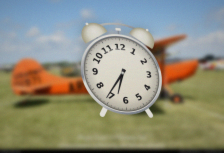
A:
6.36
